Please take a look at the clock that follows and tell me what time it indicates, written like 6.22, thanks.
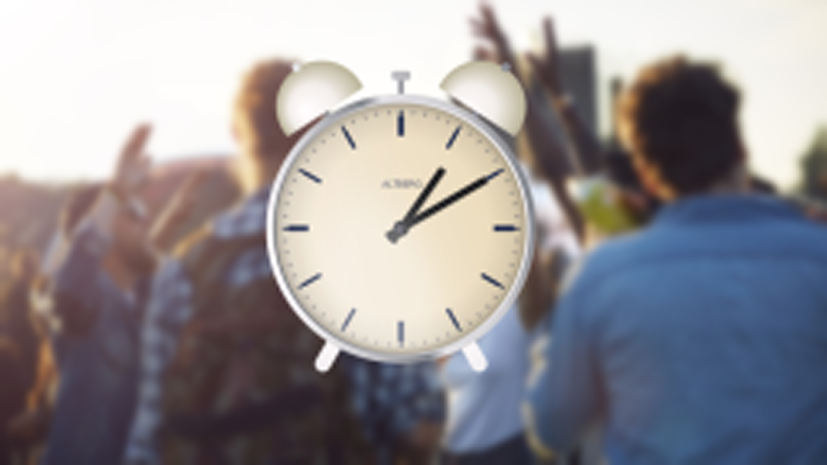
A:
1.10
